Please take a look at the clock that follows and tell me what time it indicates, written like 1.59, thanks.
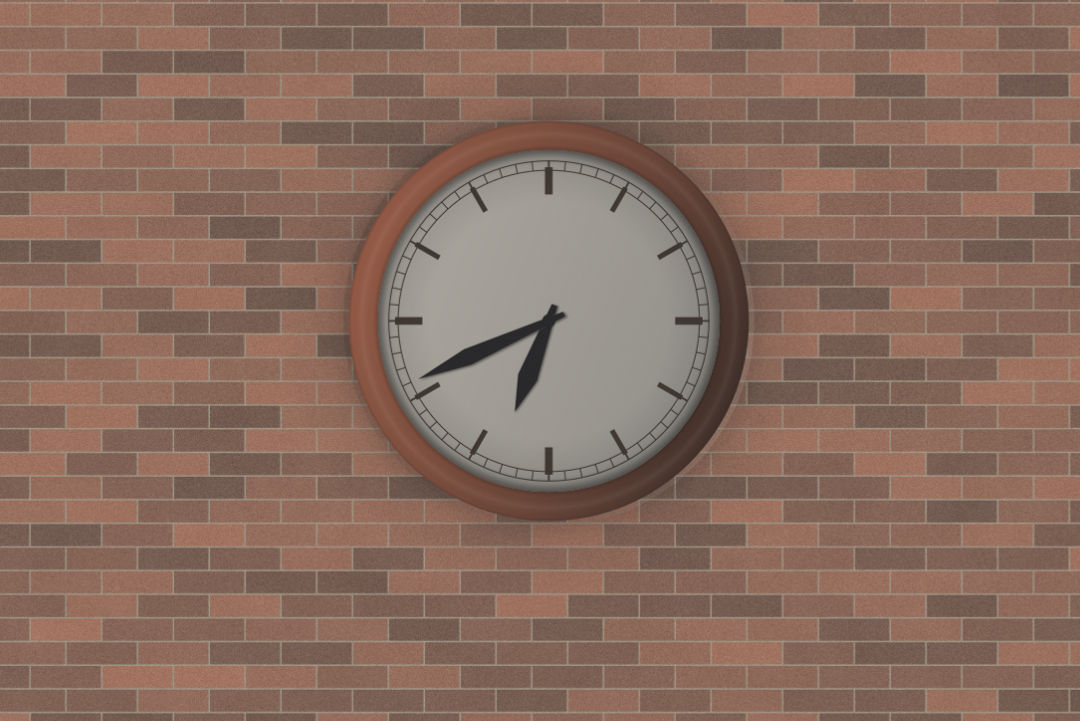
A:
6.41
